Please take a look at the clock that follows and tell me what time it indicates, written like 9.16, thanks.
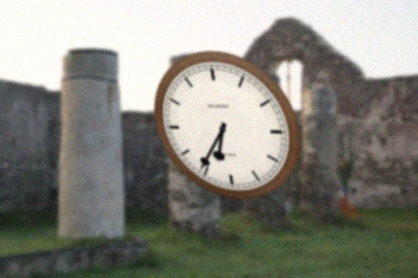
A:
6.36
